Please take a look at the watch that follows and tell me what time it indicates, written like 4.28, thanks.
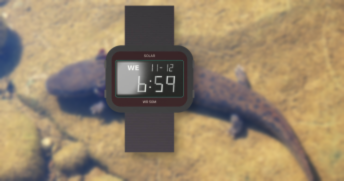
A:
6.59
